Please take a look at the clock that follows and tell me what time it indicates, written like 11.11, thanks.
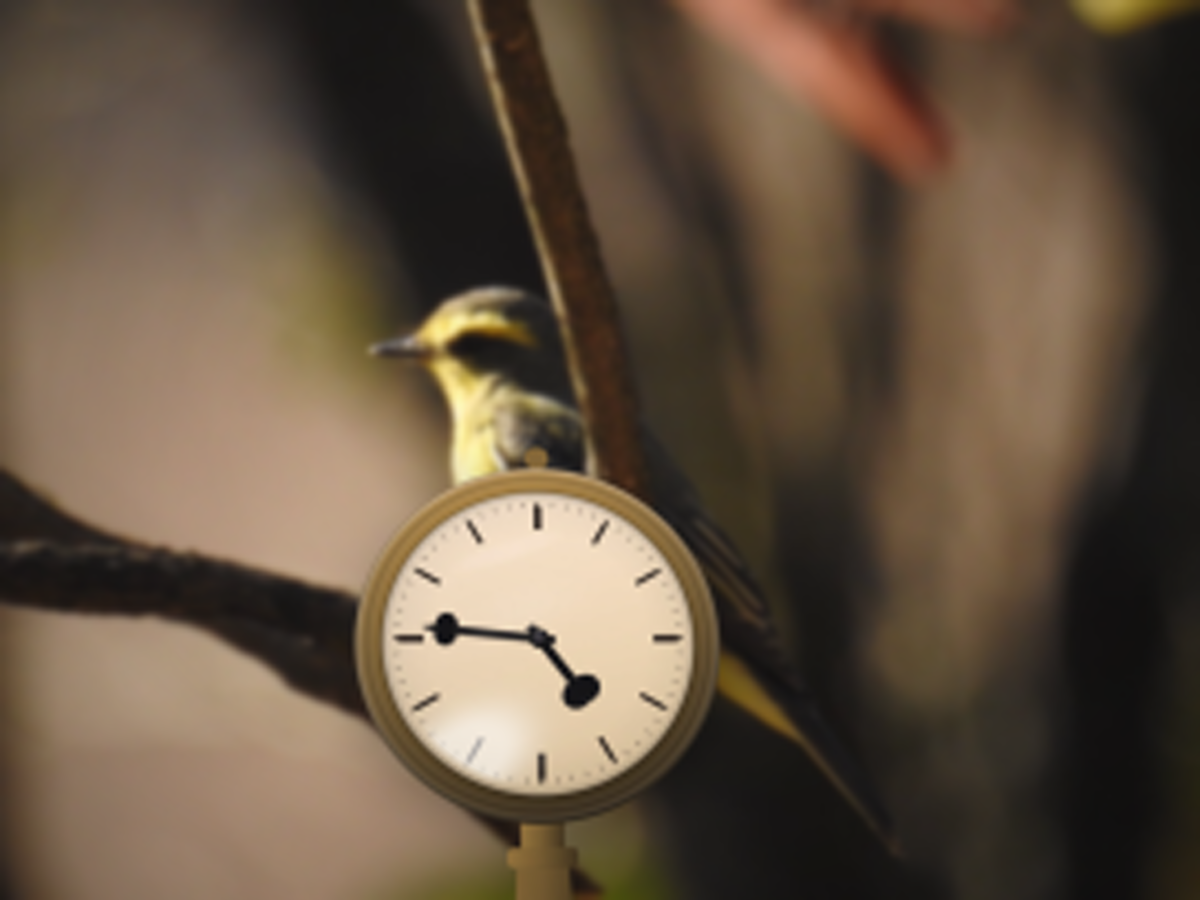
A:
4.46
